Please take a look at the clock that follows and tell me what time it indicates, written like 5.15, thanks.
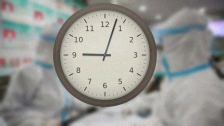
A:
9.03
